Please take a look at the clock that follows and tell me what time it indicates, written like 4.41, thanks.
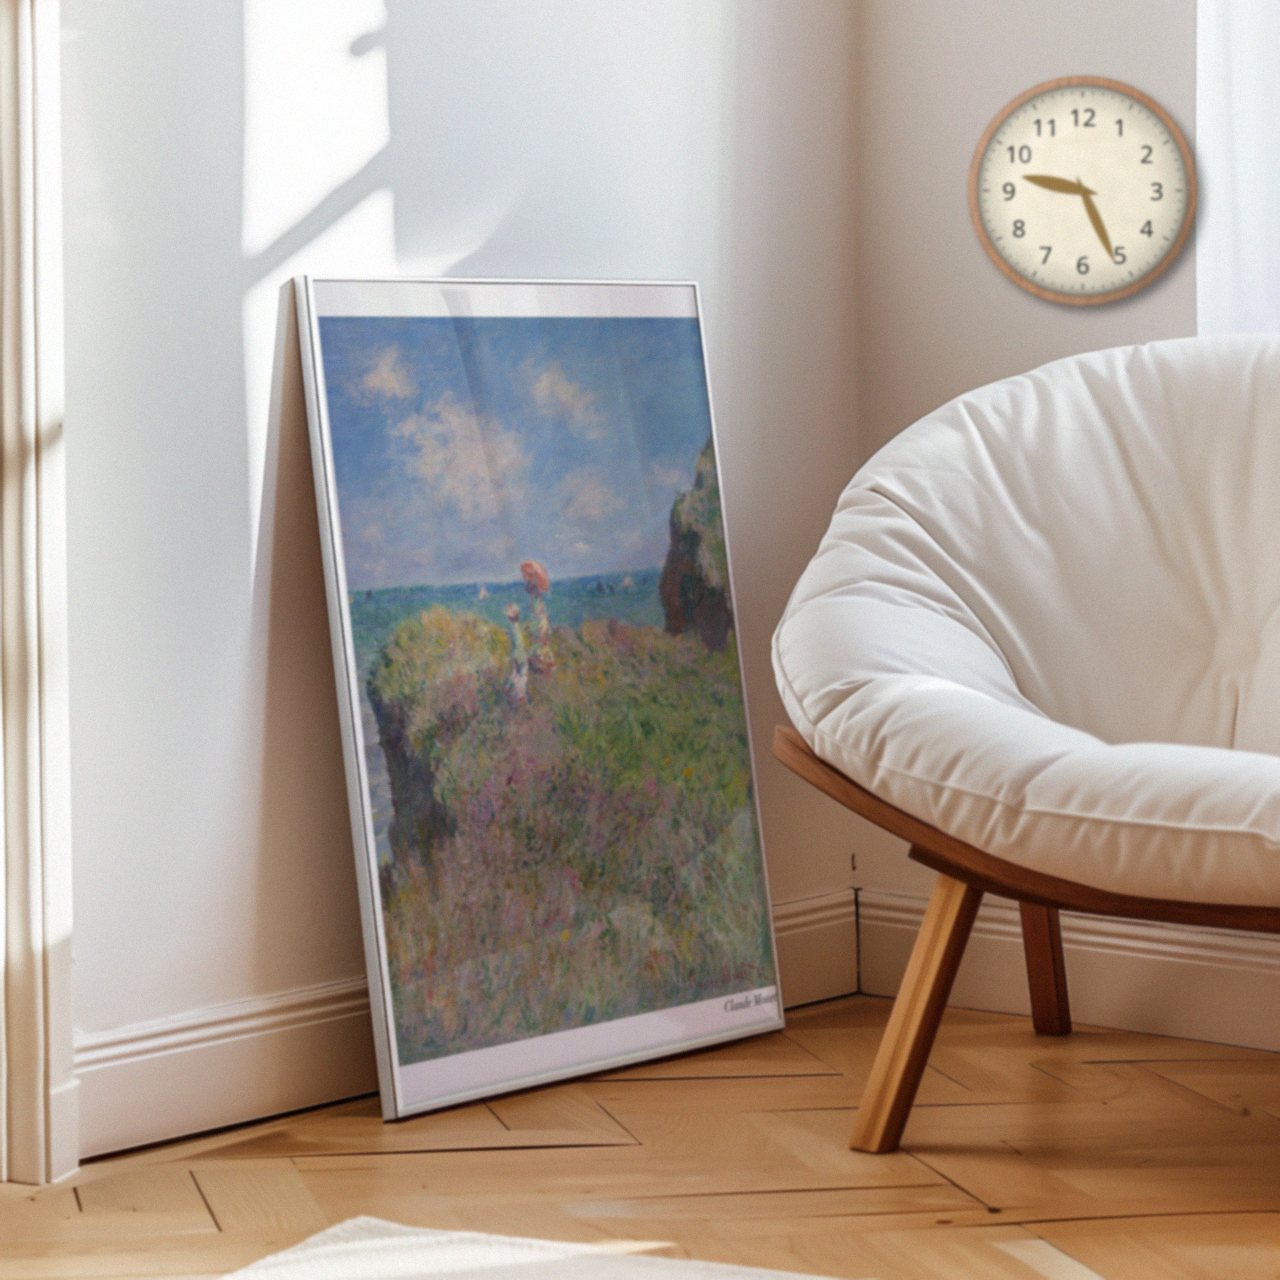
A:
9.26
